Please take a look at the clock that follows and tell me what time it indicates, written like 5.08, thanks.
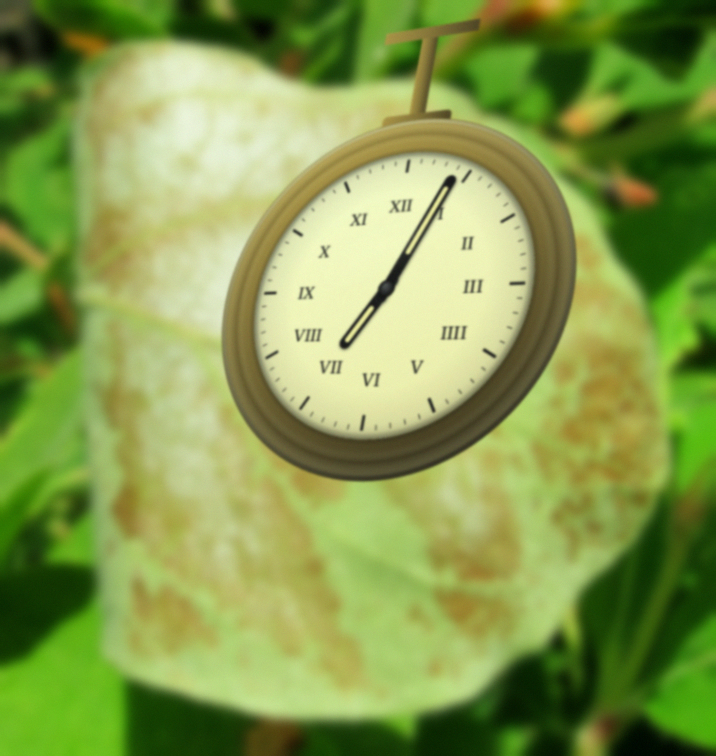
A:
7.04
